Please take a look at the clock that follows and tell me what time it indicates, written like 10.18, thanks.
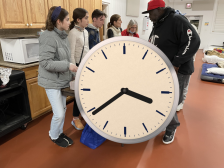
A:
3.39
